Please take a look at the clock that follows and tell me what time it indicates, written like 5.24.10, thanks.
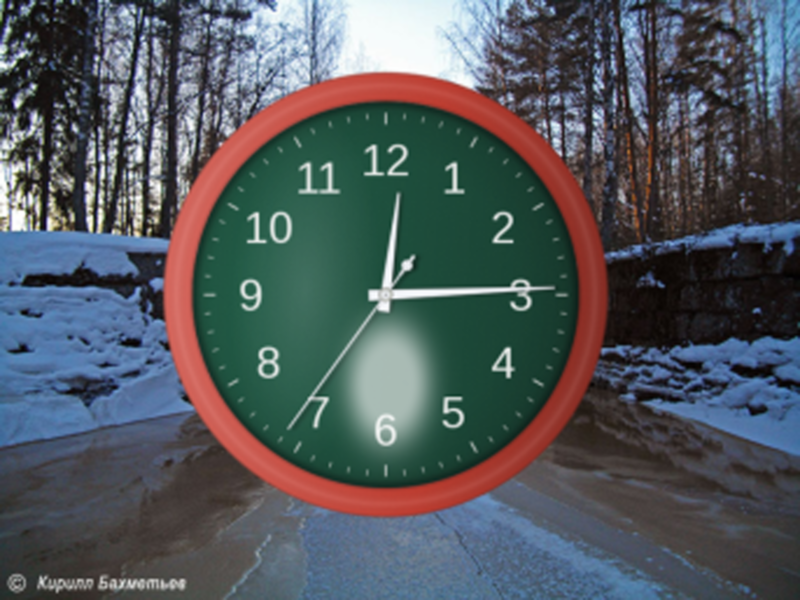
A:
12.14.36
